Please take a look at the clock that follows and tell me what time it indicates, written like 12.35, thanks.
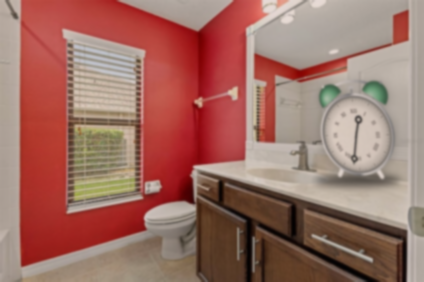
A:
12.32
